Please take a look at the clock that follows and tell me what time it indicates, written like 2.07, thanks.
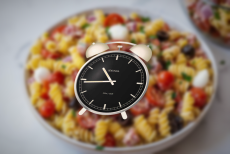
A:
10.44
